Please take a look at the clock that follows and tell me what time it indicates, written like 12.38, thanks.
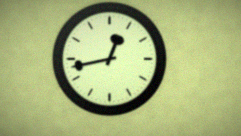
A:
12.43
